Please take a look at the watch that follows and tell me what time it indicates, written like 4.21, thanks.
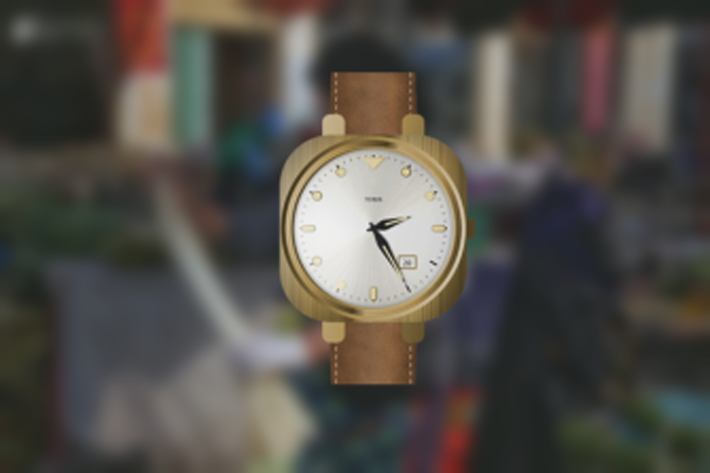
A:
2.25
